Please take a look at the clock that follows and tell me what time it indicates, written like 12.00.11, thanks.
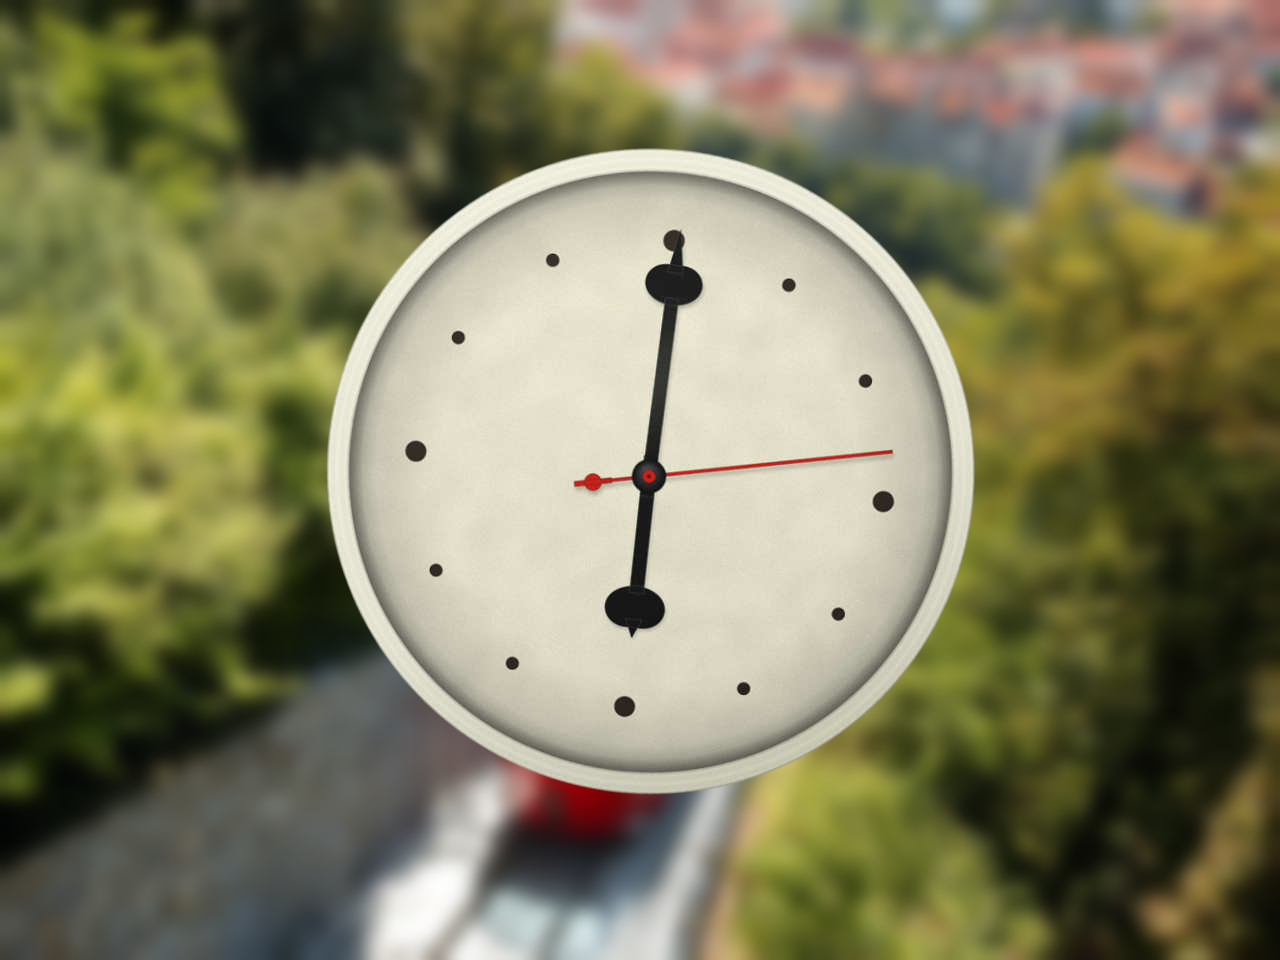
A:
6.00.13
